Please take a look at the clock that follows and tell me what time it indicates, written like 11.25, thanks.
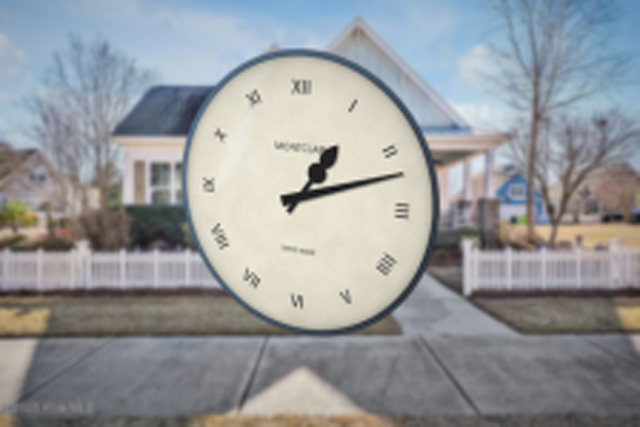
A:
1.12
